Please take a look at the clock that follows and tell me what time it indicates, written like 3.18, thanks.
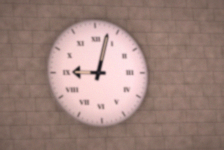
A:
9.03
